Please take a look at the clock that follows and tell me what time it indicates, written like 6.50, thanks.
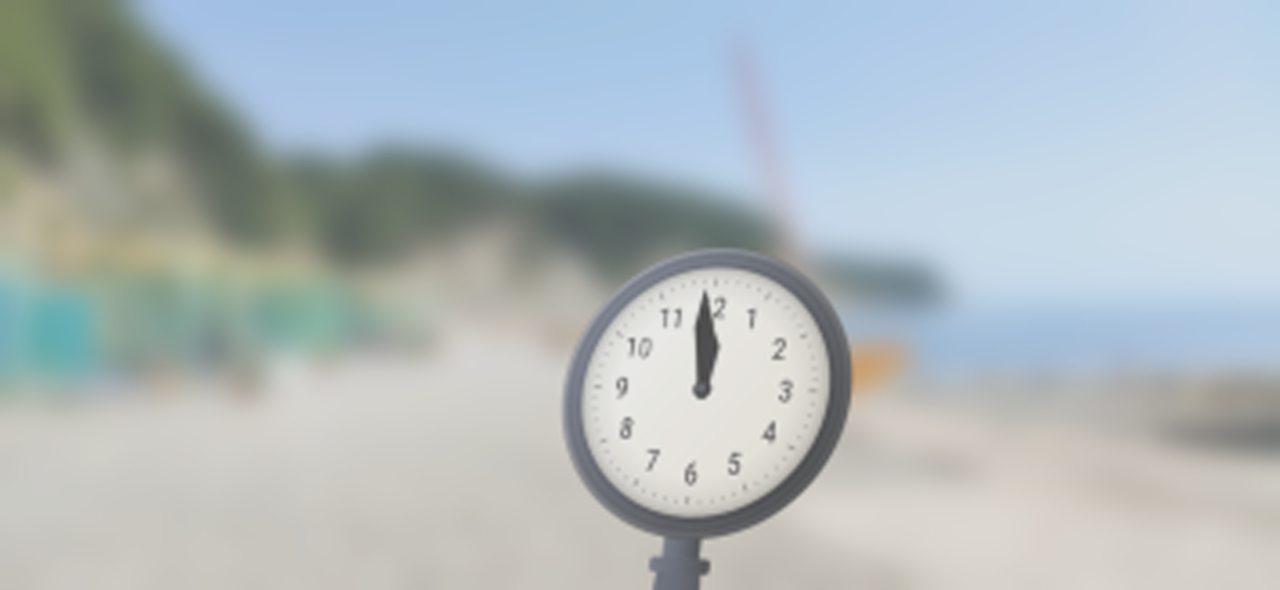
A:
11.59
